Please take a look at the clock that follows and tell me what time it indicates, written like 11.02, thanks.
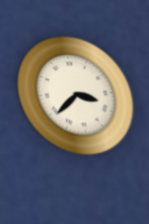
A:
3.39
